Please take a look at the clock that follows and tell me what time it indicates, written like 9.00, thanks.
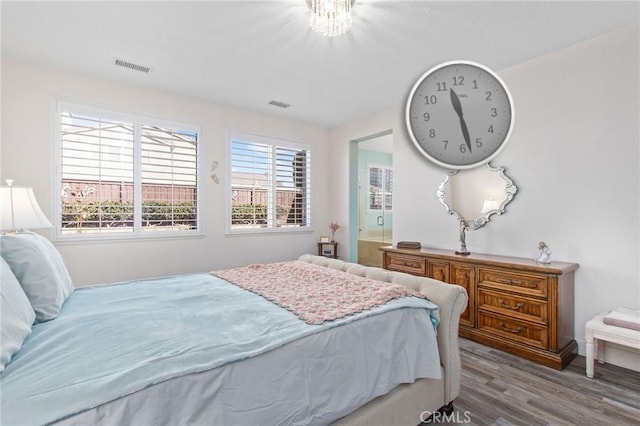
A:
11.28
